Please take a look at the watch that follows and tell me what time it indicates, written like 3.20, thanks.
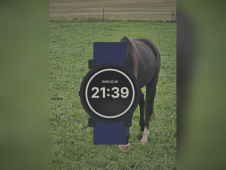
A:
21.39
